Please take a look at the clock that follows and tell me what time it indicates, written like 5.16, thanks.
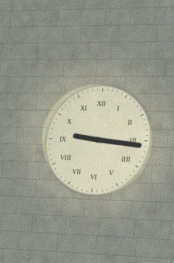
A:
9.16
